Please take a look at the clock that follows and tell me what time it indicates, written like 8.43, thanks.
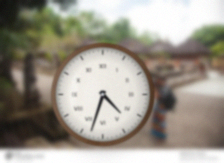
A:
4.33
